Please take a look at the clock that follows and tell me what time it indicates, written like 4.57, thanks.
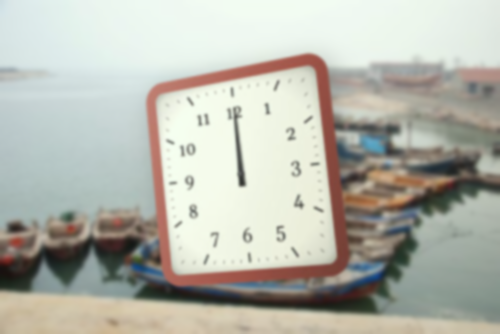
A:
12.00
